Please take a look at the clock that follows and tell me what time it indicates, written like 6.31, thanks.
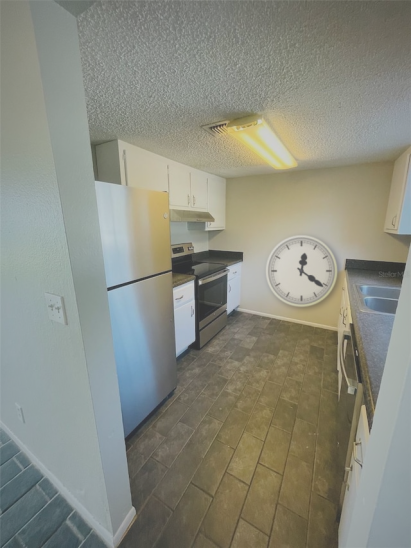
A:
12.21
